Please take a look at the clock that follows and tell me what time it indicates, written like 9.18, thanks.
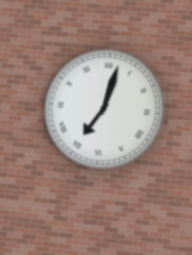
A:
7.02
